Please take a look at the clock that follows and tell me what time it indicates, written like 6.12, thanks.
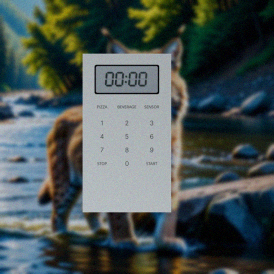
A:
0.00
